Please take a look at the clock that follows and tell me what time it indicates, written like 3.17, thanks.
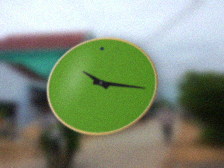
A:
10.17
